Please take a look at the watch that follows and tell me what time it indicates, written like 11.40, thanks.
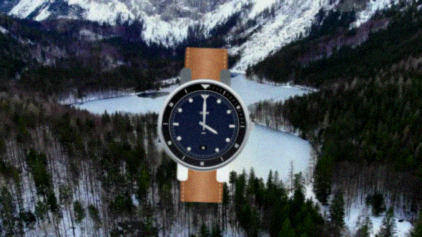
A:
4.00
